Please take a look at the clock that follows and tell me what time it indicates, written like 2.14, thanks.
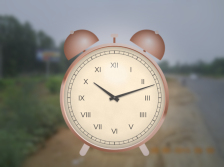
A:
10.12
